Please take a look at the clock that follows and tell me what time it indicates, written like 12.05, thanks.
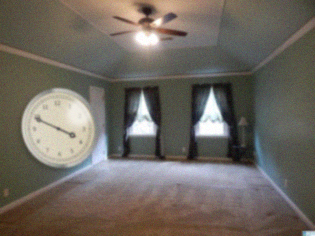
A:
3.49
